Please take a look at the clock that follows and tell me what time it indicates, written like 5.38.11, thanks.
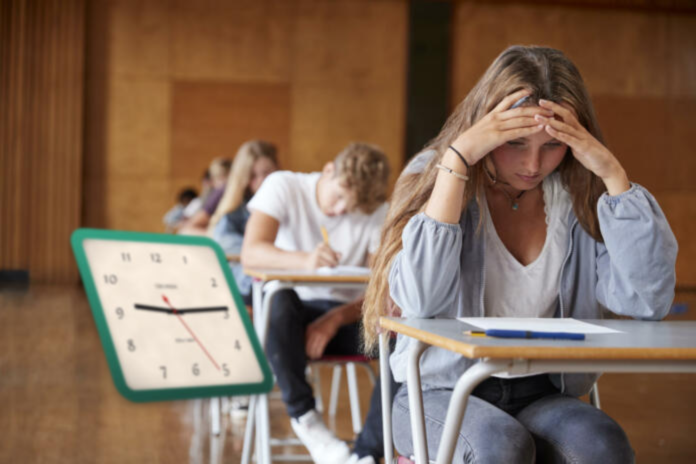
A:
9.14.26
